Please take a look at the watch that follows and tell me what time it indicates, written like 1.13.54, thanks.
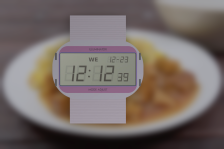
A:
12.12.39
